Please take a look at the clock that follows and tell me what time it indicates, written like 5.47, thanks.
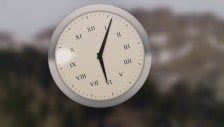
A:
6.06
